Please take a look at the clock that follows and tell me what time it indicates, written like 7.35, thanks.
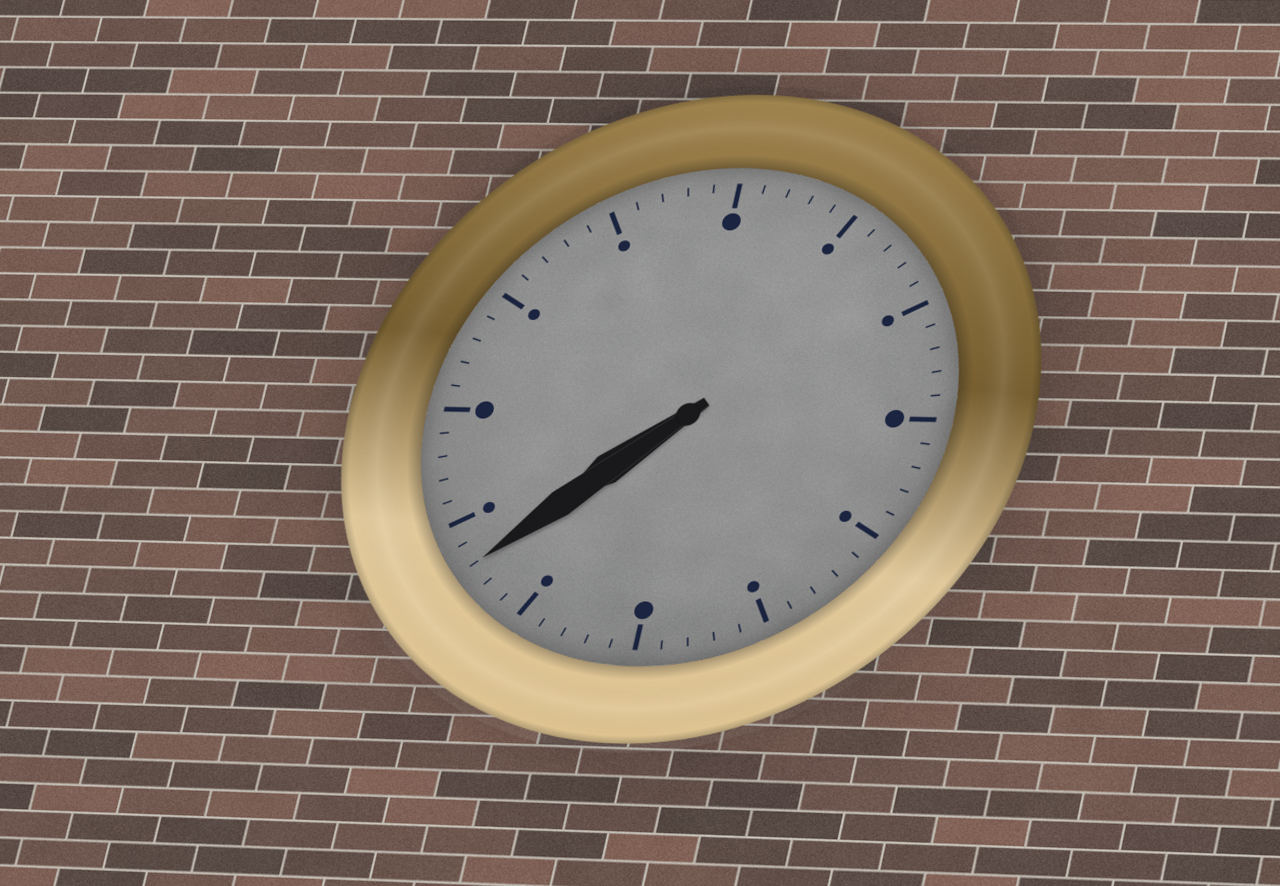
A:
7.38
